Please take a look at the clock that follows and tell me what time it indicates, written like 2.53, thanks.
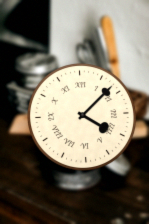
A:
4.08
